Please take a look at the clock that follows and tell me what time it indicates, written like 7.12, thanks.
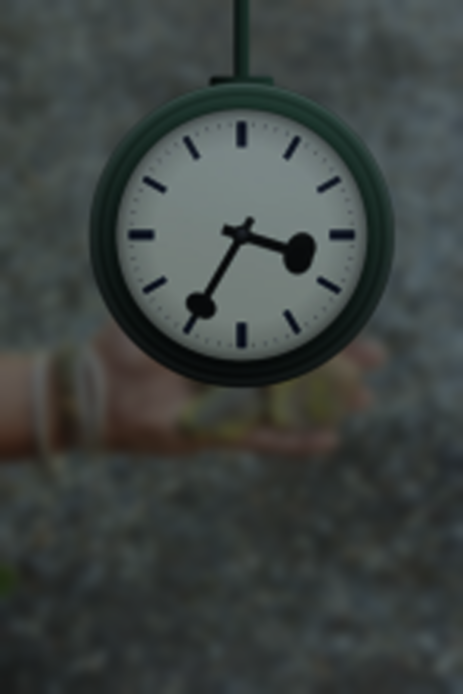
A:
3.35
